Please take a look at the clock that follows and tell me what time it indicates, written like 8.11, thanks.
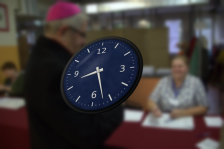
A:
8.27
